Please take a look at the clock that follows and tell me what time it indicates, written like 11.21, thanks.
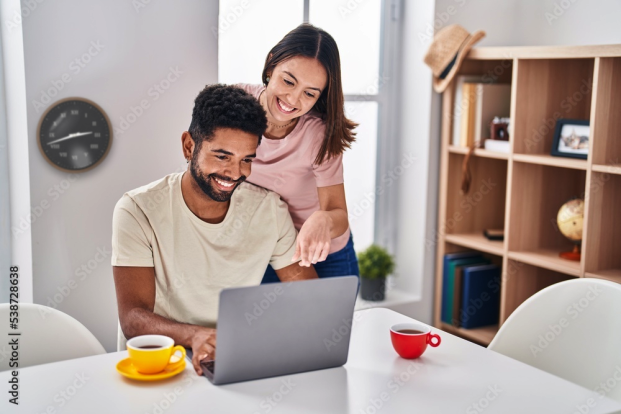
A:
2.42
